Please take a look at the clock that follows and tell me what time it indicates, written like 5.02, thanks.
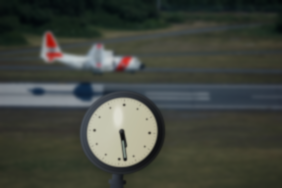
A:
5.28
